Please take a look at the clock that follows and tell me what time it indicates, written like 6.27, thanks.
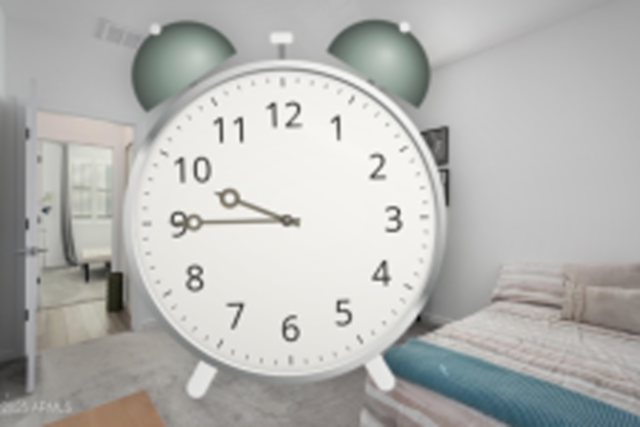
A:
9.45
